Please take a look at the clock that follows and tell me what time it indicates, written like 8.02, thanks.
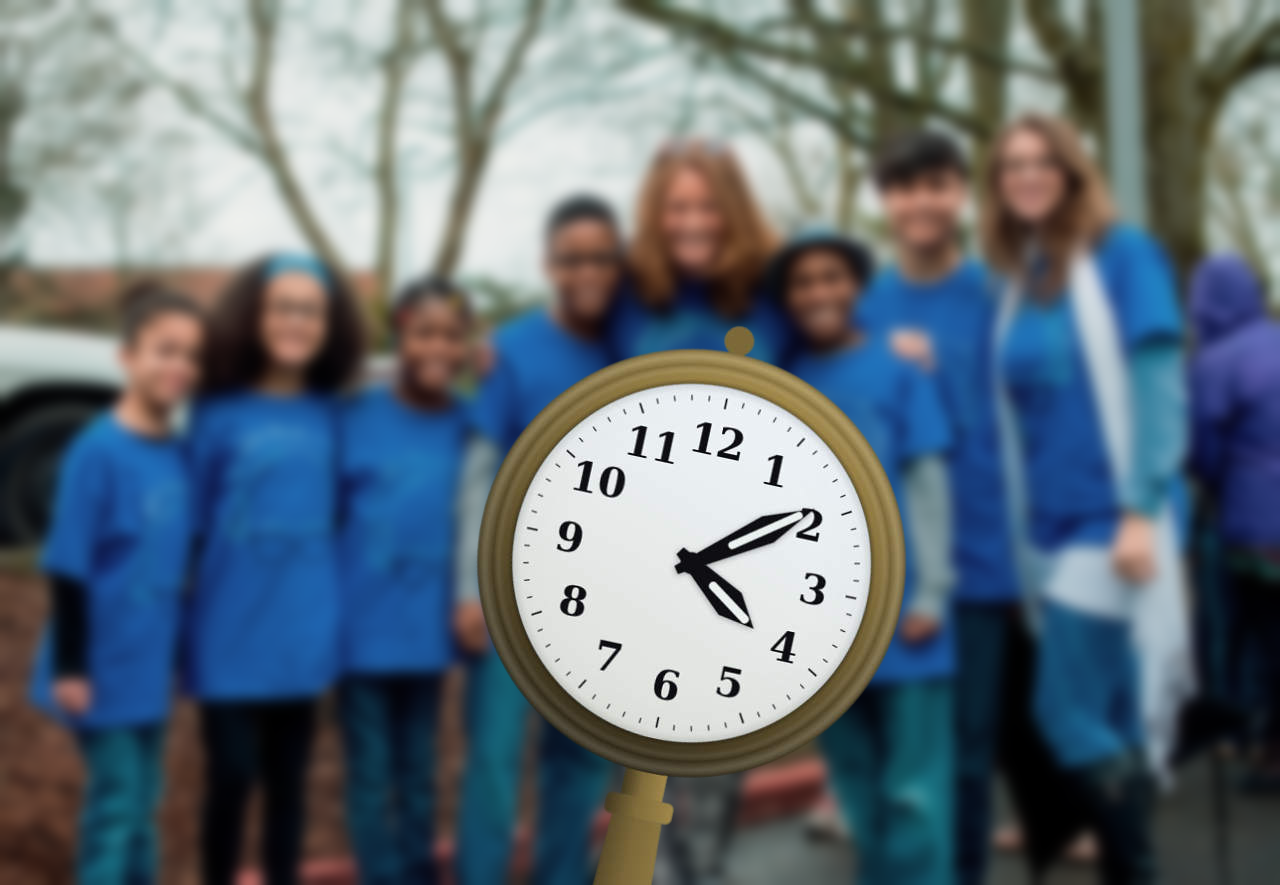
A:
4.09
